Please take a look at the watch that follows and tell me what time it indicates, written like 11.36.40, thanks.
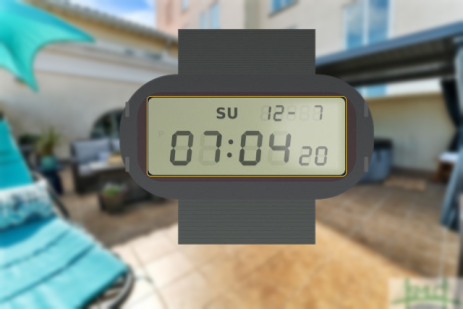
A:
7.04.20
